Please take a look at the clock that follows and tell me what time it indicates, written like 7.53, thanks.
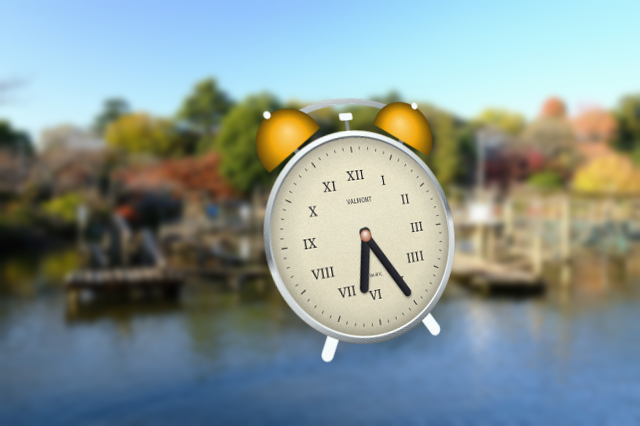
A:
6.25
